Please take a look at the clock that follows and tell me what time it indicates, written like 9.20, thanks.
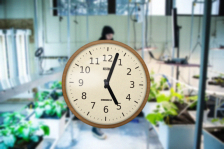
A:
5.03
